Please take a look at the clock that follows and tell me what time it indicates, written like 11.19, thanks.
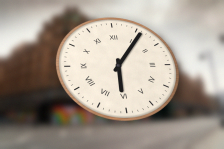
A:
6.06
